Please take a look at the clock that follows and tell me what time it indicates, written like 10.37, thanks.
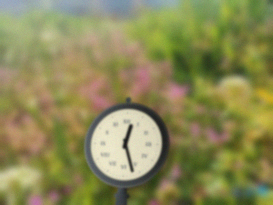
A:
12.27
